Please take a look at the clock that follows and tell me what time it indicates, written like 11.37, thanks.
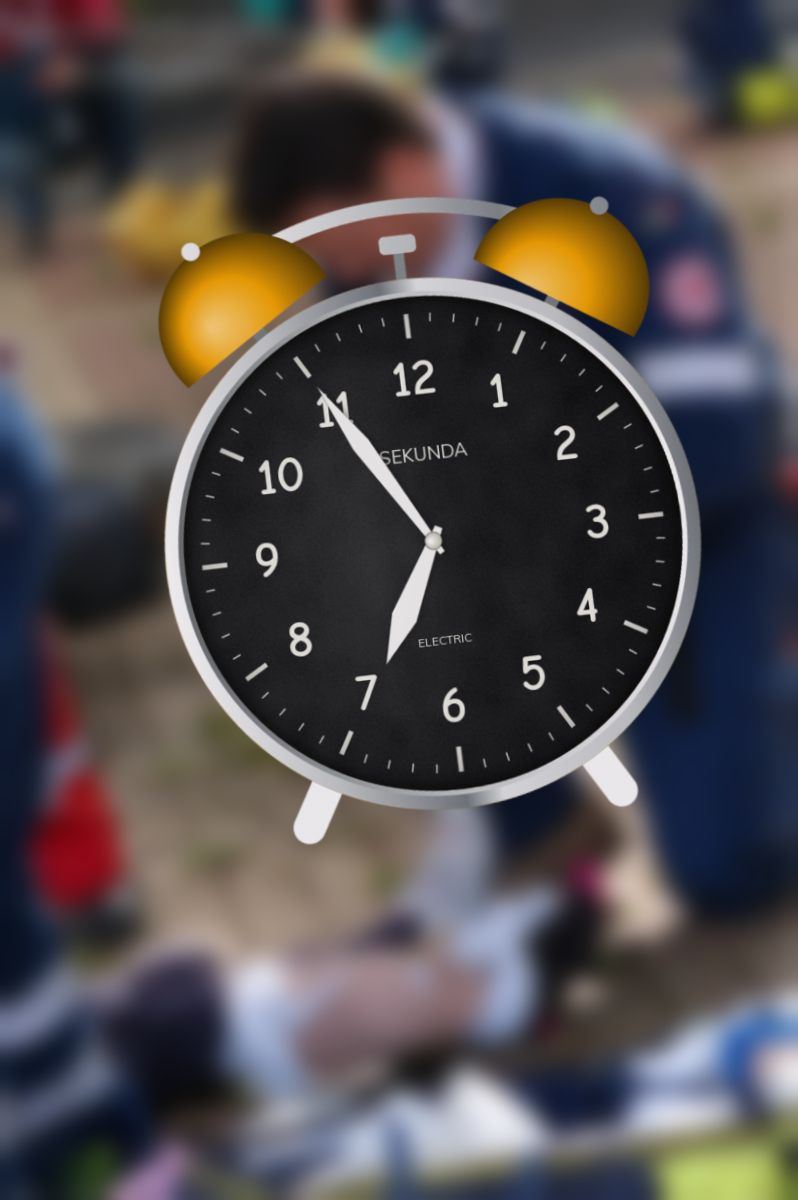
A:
6.55
